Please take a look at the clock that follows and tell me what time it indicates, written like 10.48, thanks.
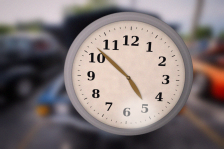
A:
4.52
